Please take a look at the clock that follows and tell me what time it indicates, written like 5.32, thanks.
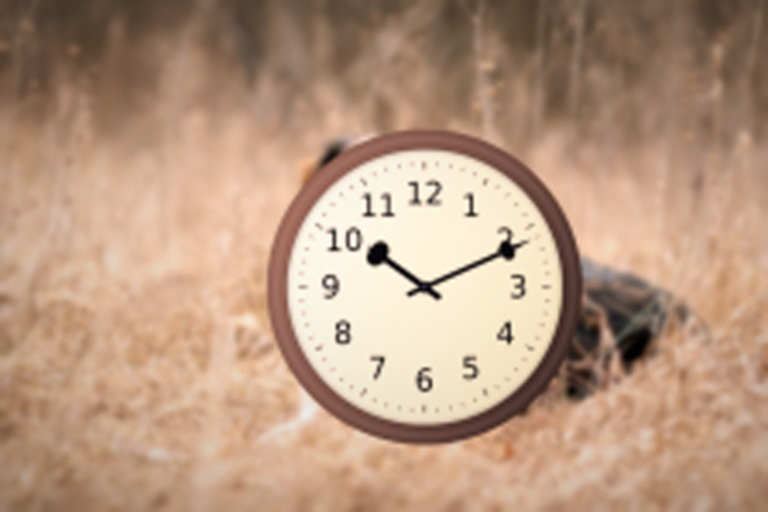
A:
10.11
